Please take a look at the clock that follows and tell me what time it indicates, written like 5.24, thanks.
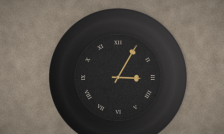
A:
3.05
